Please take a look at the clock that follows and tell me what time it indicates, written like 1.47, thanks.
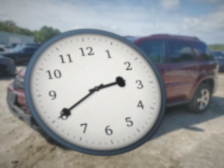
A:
2.40
